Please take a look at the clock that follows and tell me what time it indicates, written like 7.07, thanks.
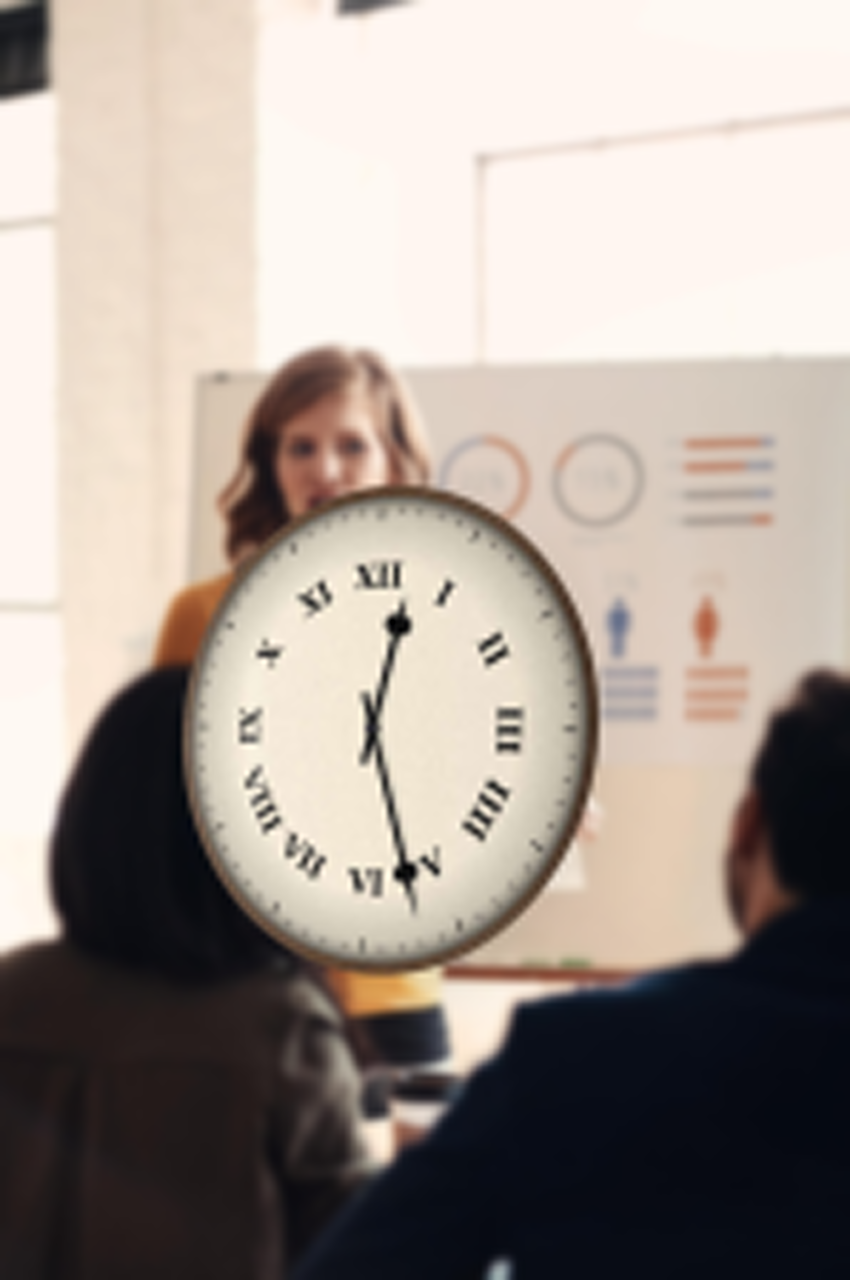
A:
12.27
